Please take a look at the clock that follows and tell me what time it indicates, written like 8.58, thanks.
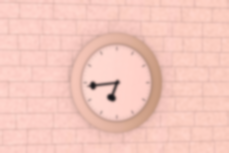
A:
6.44
